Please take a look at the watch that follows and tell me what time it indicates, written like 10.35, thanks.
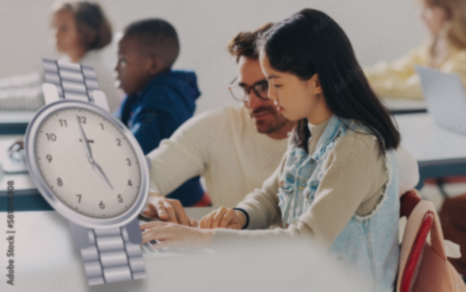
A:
4.59
